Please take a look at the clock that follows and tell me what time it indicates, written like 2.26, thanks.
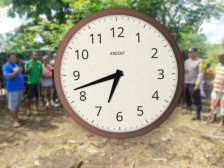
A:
6.42
